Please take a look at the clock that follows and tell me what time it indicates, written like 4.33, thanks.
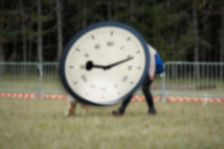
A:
9.11
